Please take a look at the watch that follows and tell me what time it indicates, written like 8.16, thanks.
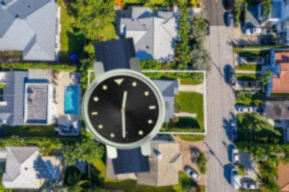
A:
12.31
